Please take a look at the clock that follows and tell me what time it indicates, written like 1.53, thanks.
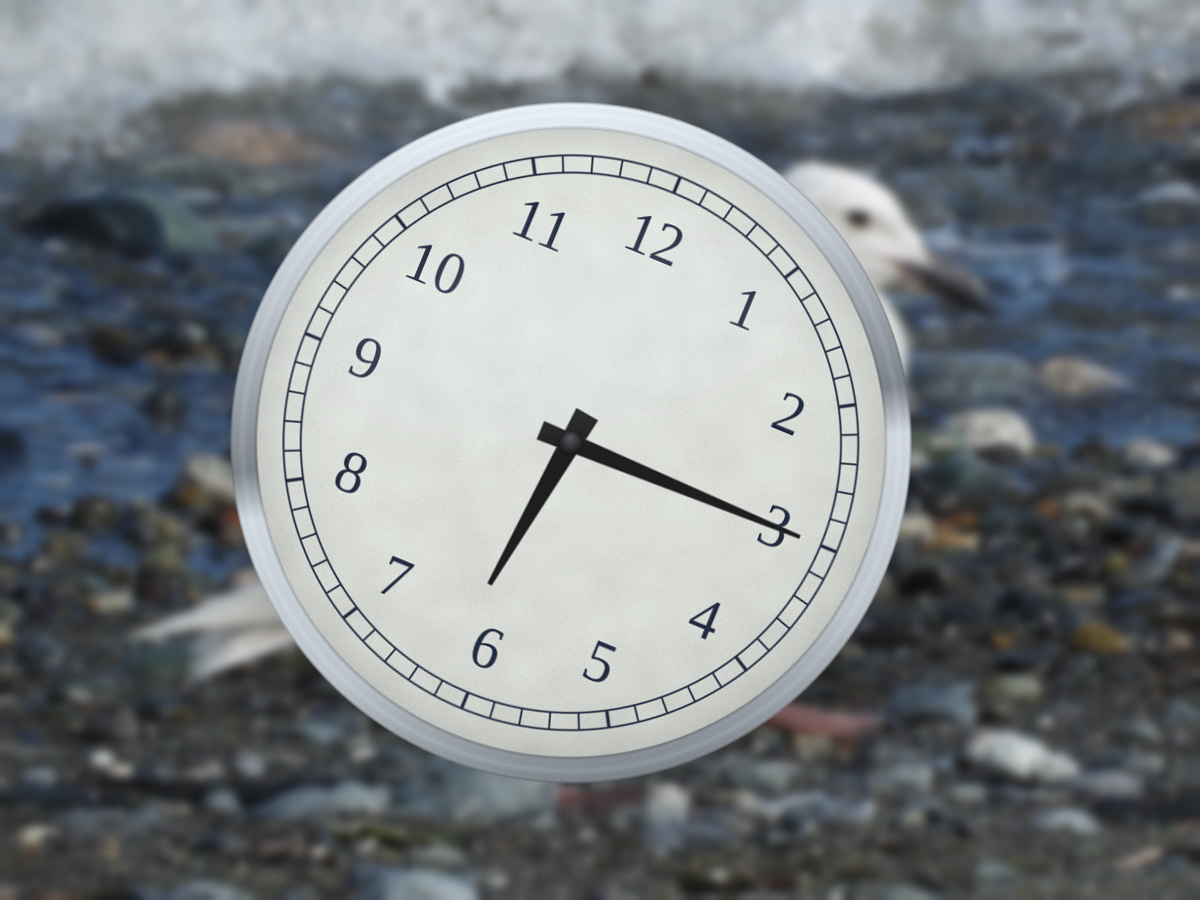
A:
6.15
